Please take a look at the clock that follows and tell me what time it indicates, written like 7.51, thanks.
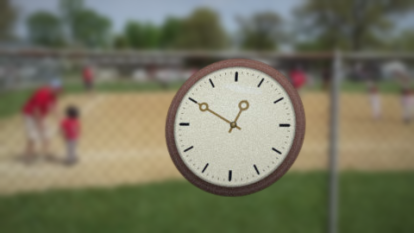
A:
12.50
